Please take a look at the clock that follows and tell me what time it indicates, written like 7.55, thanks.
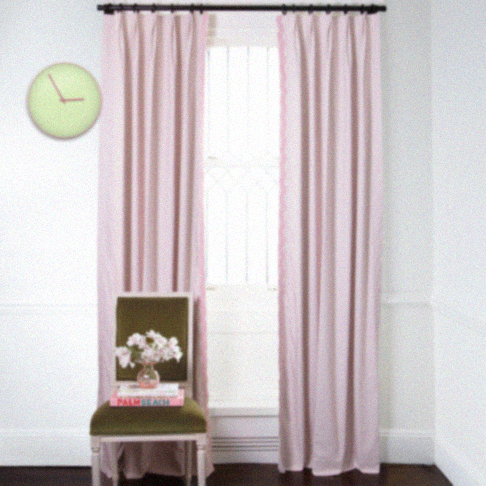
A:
2.55
